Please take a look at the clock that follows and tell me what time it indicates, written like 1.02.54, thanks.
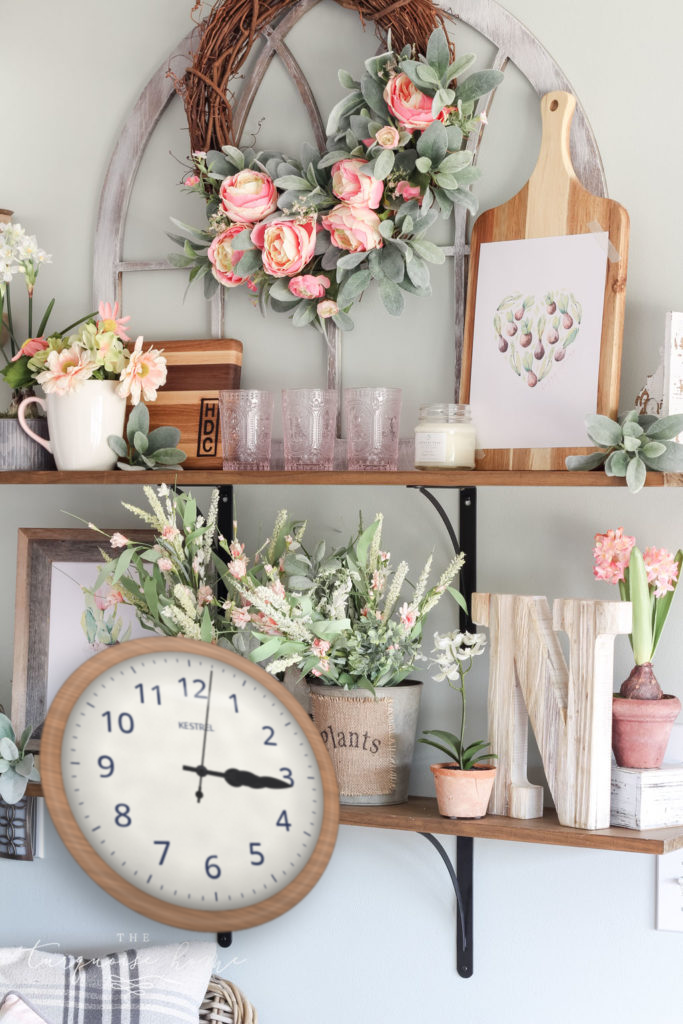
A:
3.16.02
